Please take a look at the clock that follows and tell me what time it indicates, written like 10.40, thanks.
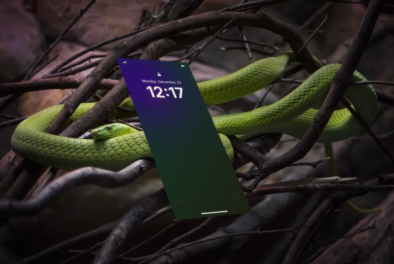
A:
12.17
